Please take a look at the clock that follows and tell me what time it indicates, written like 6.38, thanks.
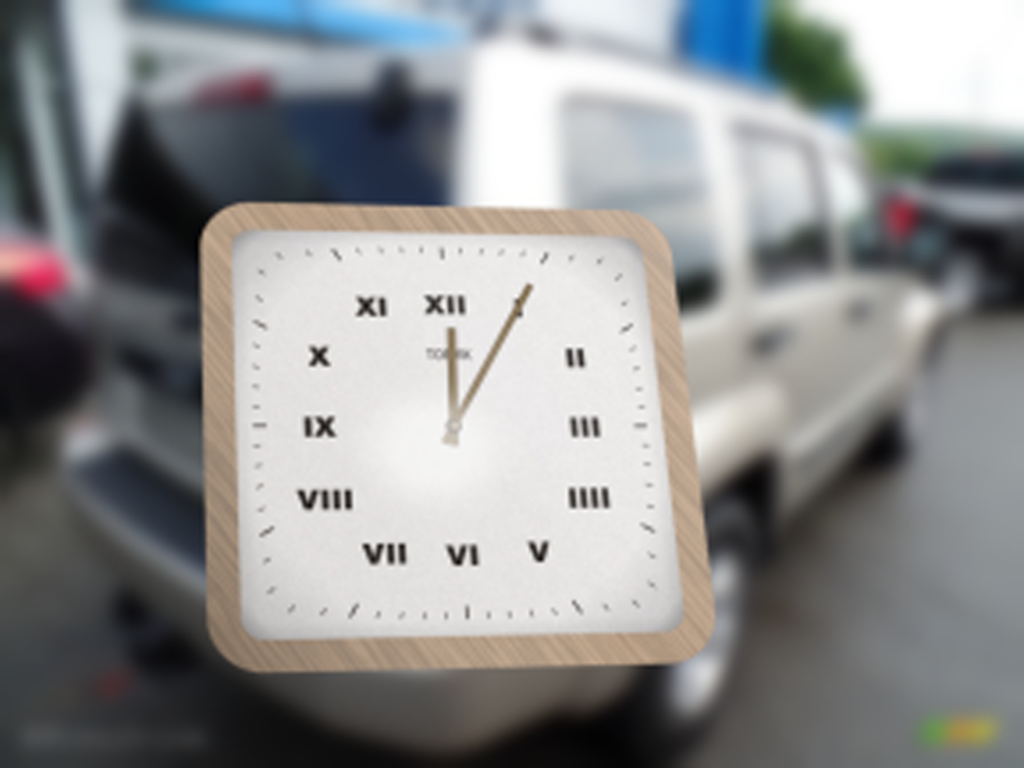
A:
12.05
